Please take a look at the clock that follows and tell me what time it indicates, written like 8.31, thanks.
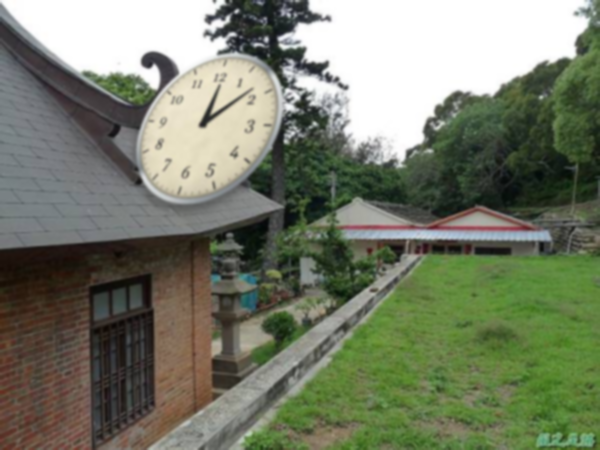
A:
12.08
